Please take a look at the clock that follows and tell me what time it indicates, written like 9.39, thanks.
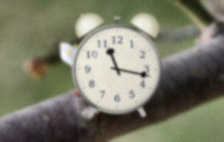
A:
11.17
